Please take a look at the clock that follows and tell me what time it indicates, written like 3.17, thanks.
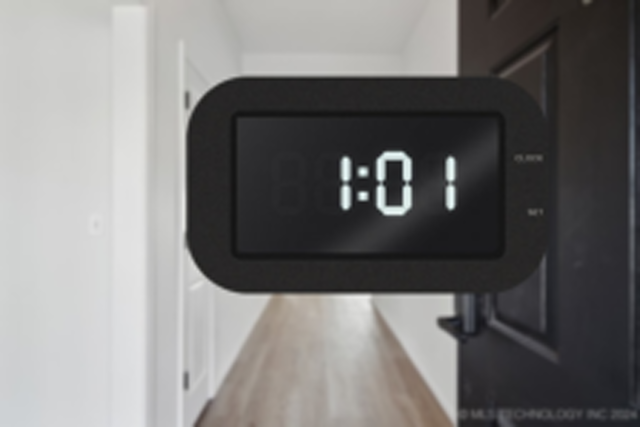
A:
1.01
